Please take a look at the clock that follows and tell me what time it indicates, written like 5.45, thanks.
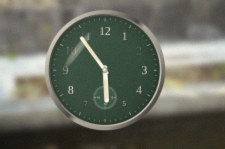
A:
5.54
